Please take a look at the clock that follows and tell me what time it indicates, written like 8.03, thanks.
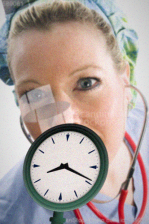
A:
8.19
